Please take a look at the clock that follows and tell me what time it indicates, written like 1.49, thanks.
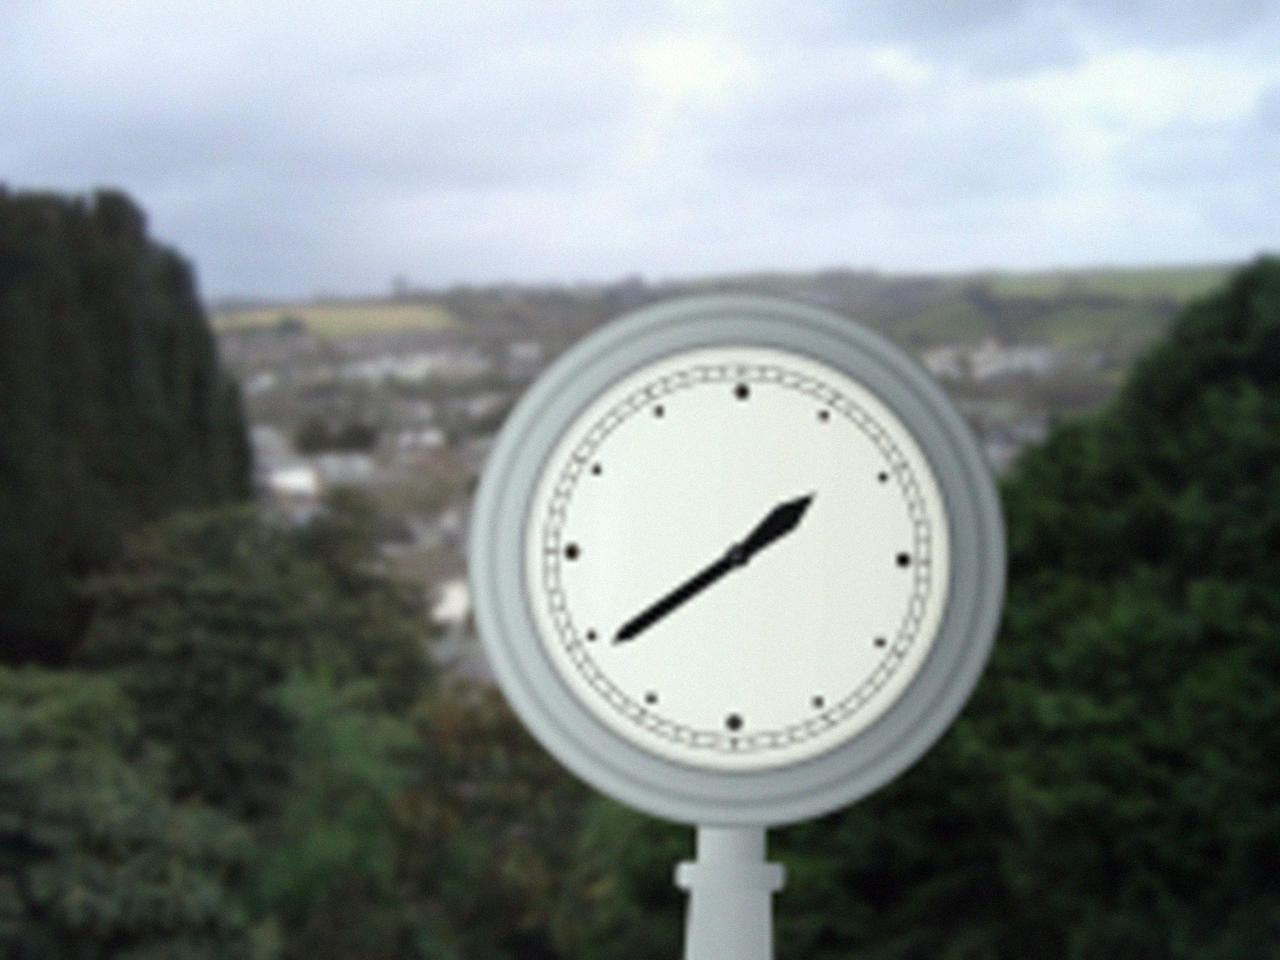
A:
1.39
